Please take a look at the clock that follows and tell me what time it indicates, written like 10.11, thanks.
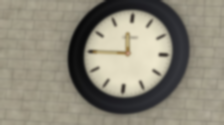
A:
11.45
